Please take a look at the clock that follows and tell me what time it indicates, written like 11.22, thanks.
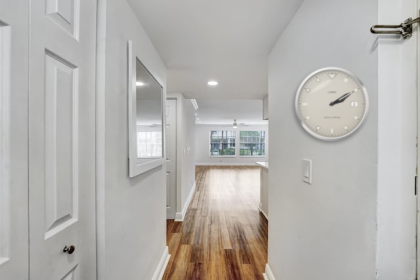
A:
2.10
